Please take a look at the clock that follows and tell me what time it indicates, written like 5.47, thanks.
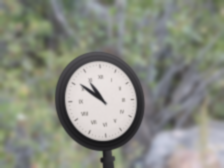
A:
10.51
